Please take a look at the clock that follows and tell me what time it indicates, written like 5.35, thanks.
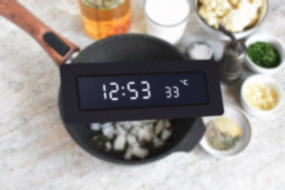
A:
12.53
